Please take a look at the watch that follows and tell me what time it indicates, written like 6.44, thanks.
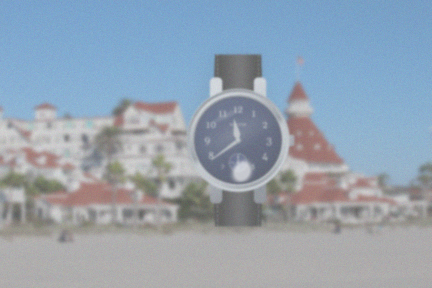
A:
11.39
